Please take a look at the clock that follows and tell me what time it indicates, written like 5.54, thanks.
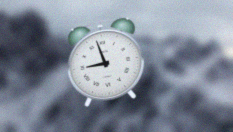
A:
8.58
